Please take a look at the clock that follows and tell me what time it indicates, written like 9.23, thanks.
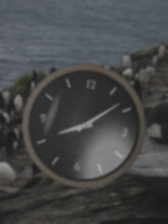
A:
8.08
